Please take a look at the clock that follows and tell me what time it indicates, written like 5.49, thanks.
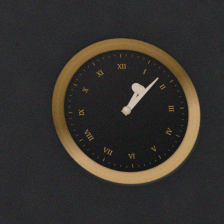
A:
1.08
